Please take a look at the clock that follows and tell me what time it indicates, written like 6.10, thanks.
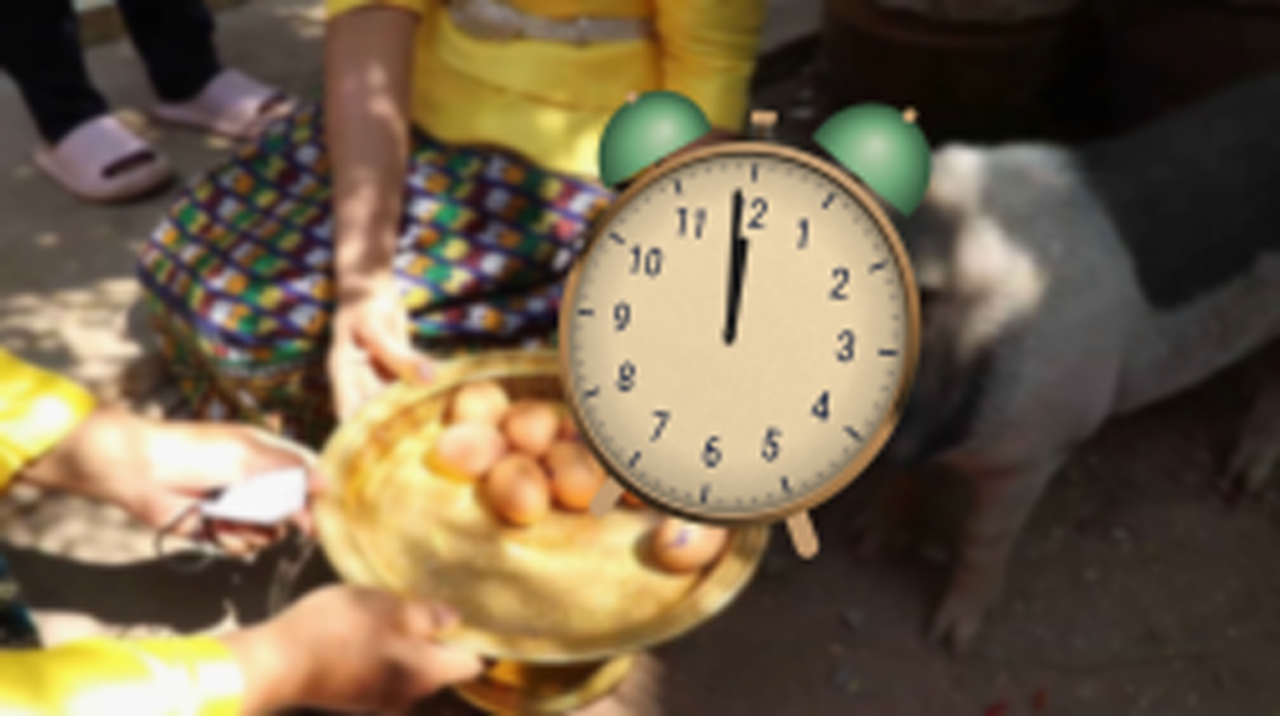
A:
11.59
